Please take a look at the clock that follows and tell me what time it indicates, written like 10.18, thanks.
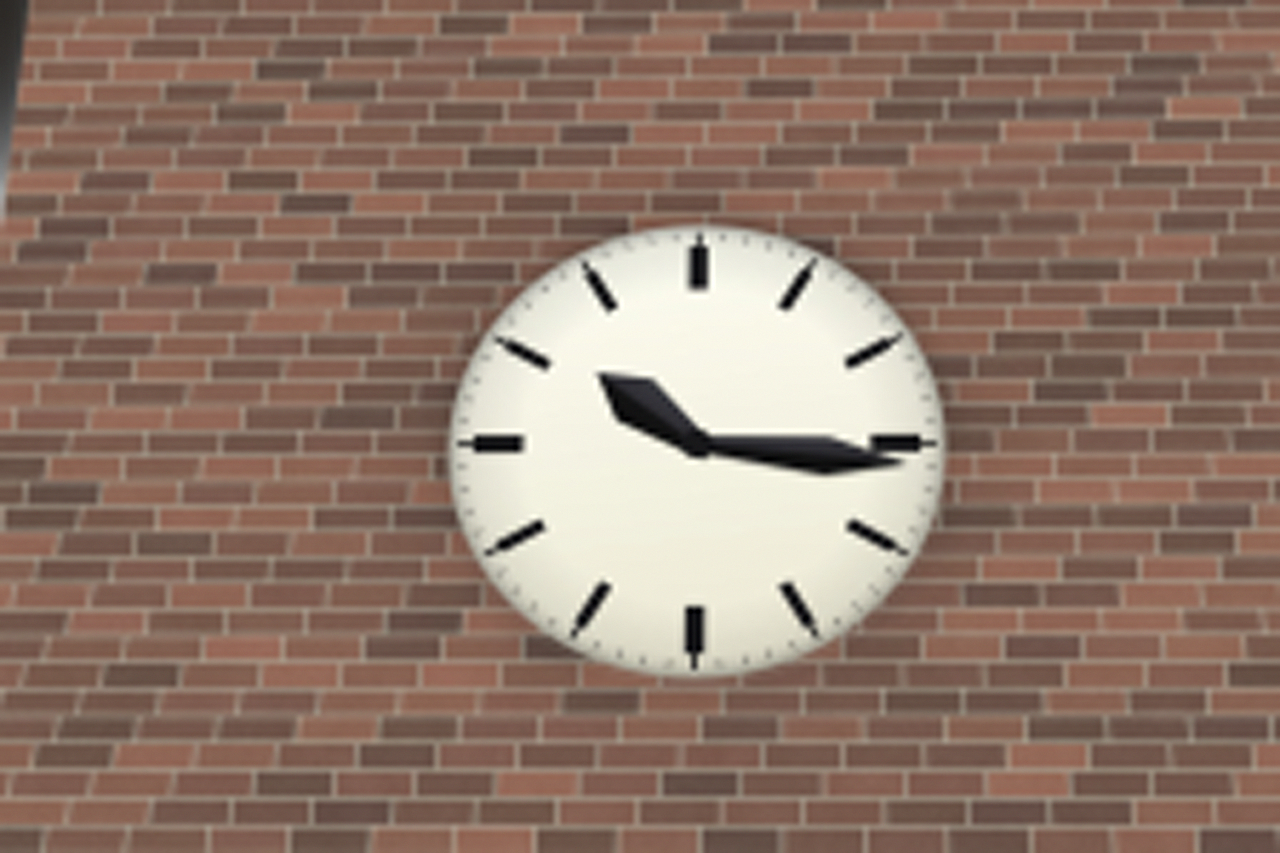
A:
10.16
